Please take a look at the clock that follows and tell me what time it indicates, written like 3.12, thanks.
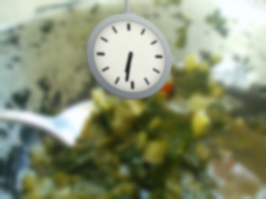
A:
6.32
